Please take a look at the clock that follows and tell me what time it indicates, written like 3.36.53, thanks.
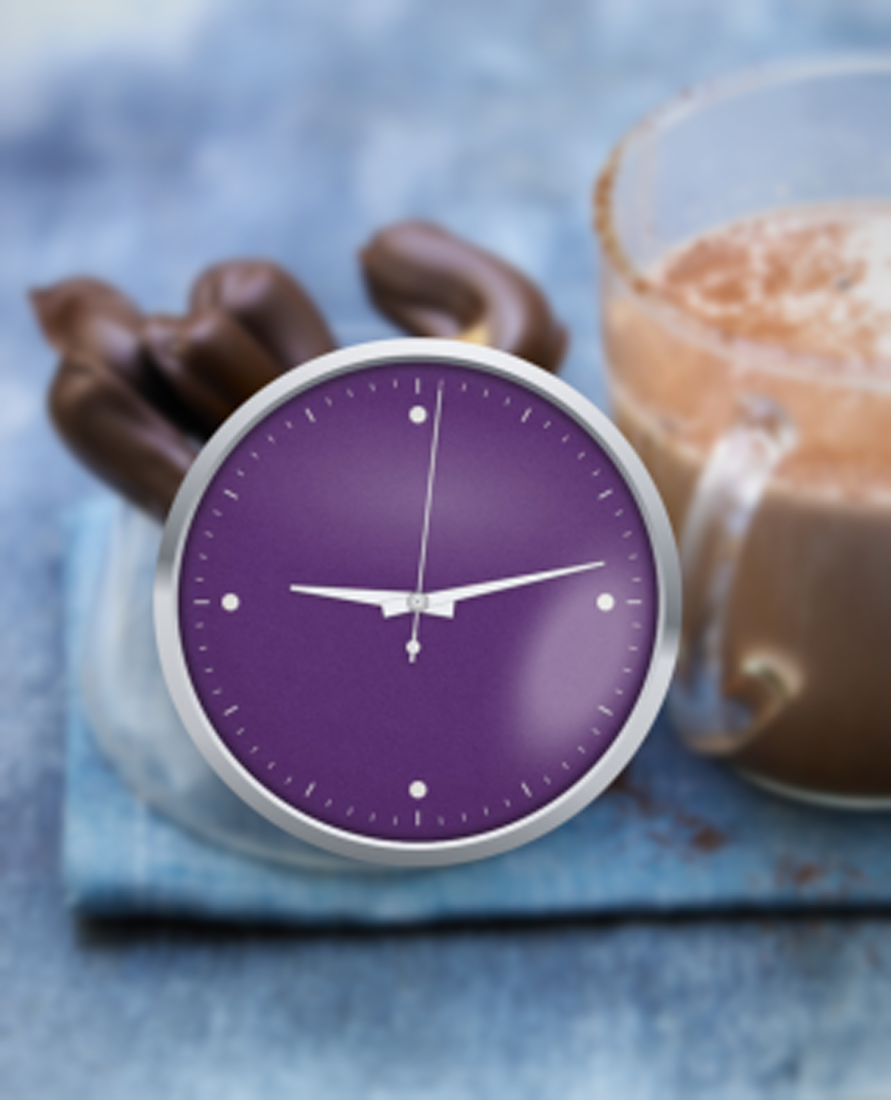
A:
9.13.01
